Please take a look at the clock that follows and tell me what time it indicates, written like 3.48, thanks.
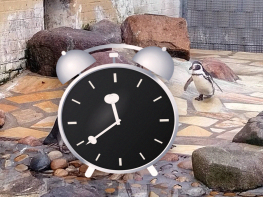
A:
11.39
